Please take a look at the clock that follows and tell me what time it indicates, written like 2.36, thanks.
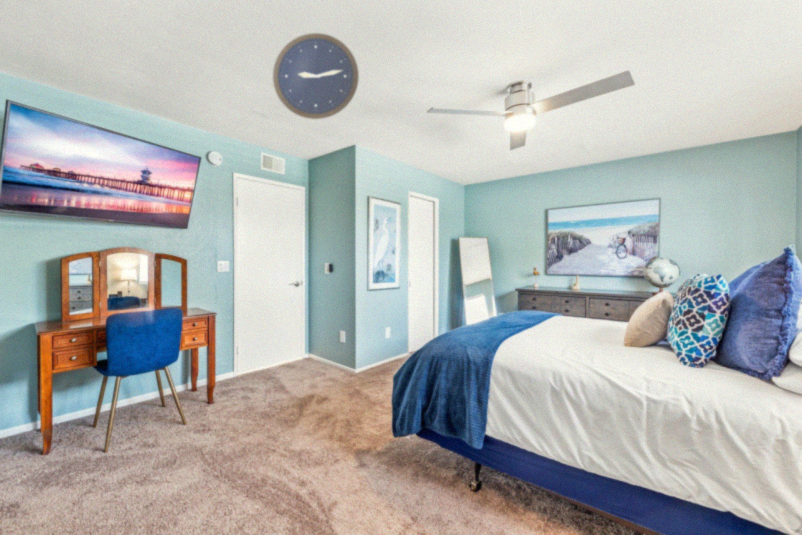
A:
9.13
